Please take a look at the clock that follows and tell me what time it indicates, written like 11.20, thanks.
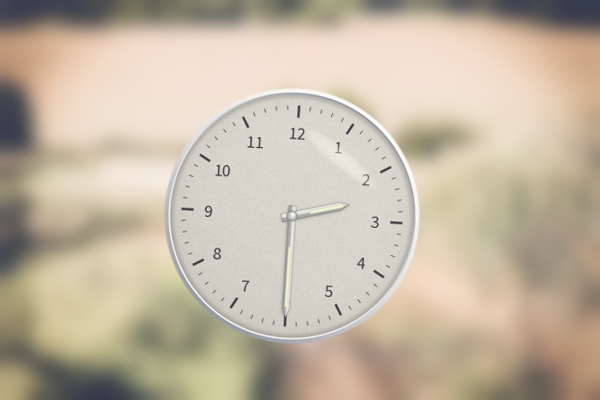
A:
2.30
